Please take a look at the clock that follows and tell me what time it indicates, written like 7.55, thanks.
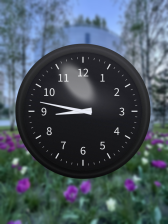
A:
8.47
